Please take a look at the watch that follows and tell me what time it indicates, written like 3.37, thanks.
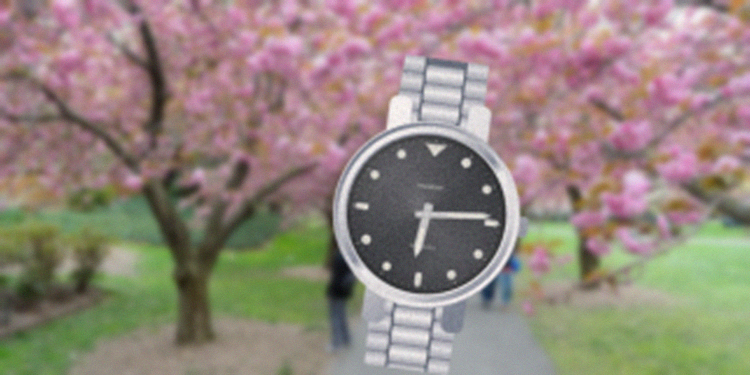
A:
6.14
